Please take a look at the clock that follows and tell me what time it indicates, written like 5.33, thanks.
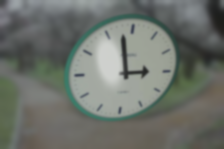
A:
2.58
